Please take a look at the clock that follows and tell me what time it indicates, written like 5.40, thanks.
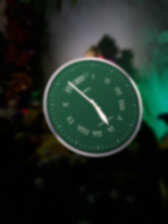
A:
5.57
